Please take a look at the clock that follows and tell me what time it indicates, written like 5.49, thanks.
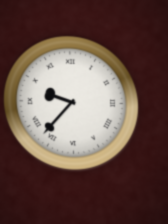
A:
9.37
